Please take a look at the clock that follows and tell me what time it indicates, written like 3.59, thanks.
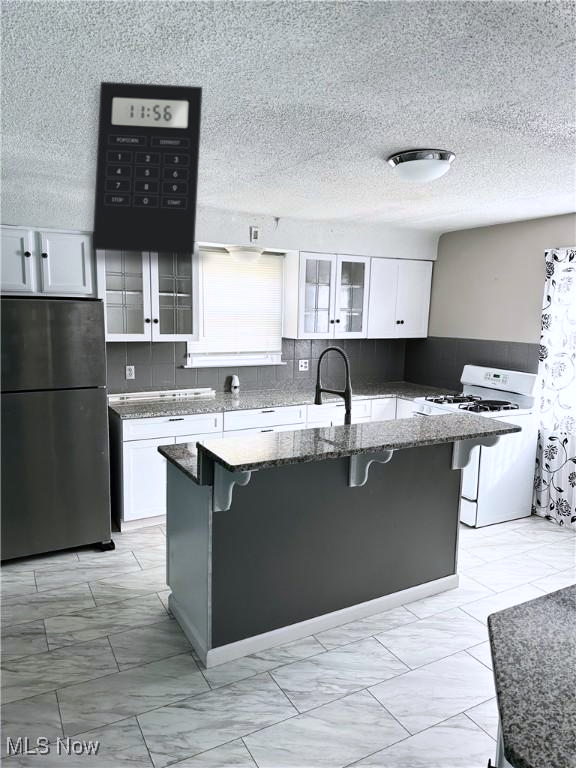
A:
11.56
